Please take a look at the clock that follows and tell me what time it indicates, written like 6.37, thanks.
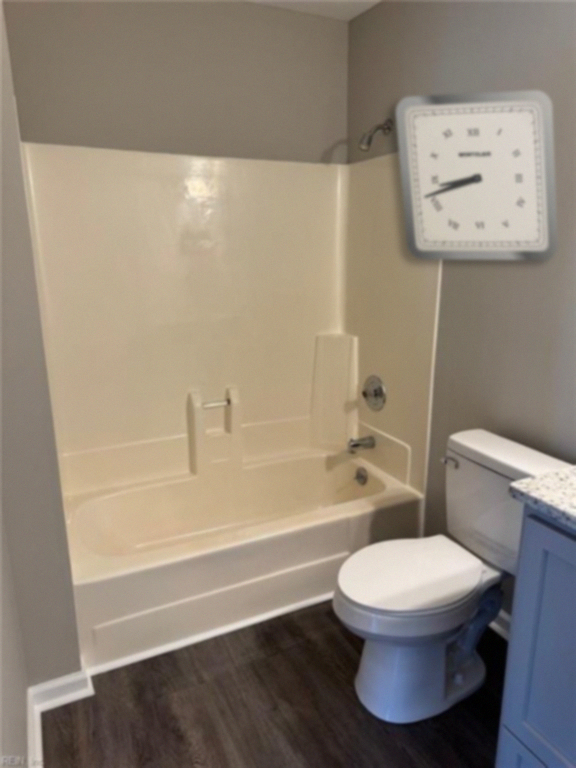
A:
8.42
